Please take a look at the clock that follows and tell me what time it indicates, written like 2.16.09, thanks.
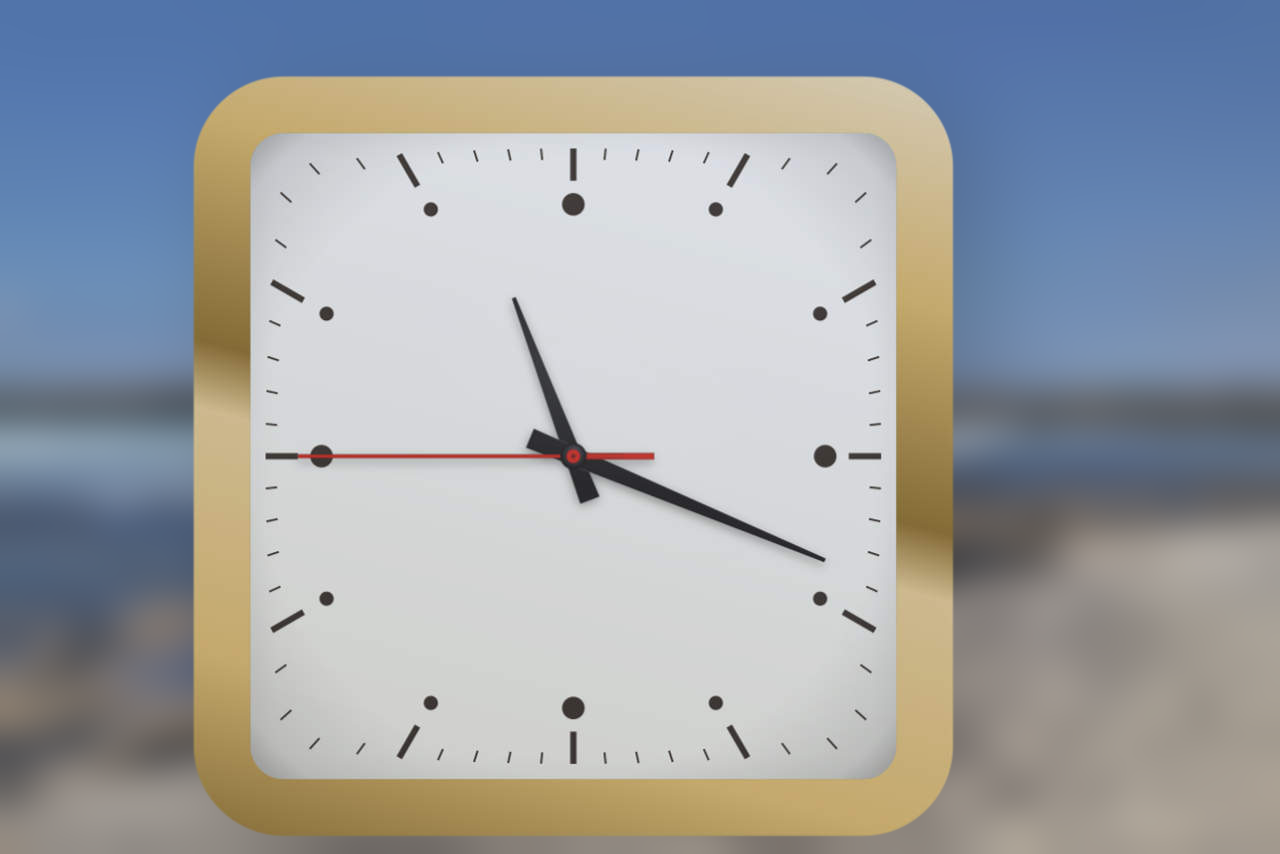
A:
11.18.45
